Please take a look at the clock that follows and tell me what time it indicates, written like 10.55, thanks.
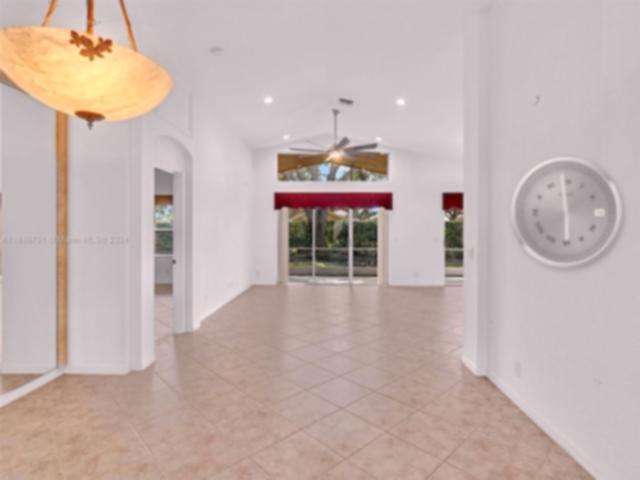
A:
5.59
